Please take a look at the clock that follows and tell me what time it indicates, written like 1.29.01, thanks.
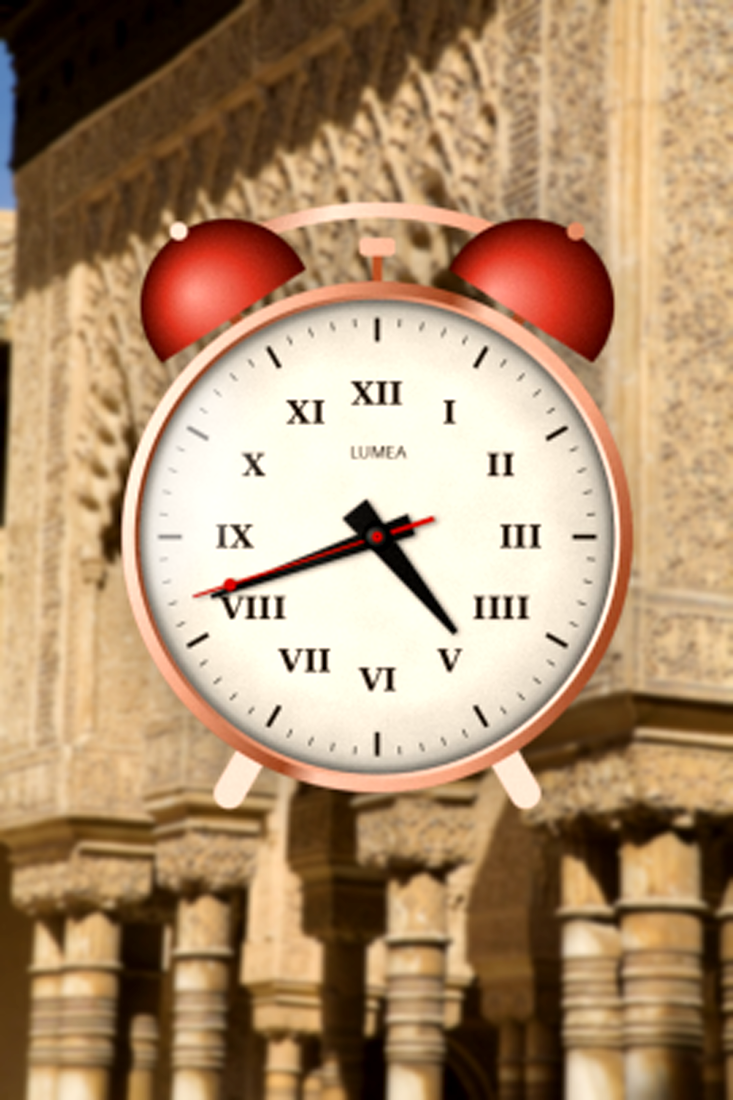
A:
4.41.42
